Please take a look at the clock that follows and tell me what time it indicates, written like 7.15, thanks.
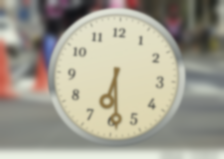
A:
6.29
